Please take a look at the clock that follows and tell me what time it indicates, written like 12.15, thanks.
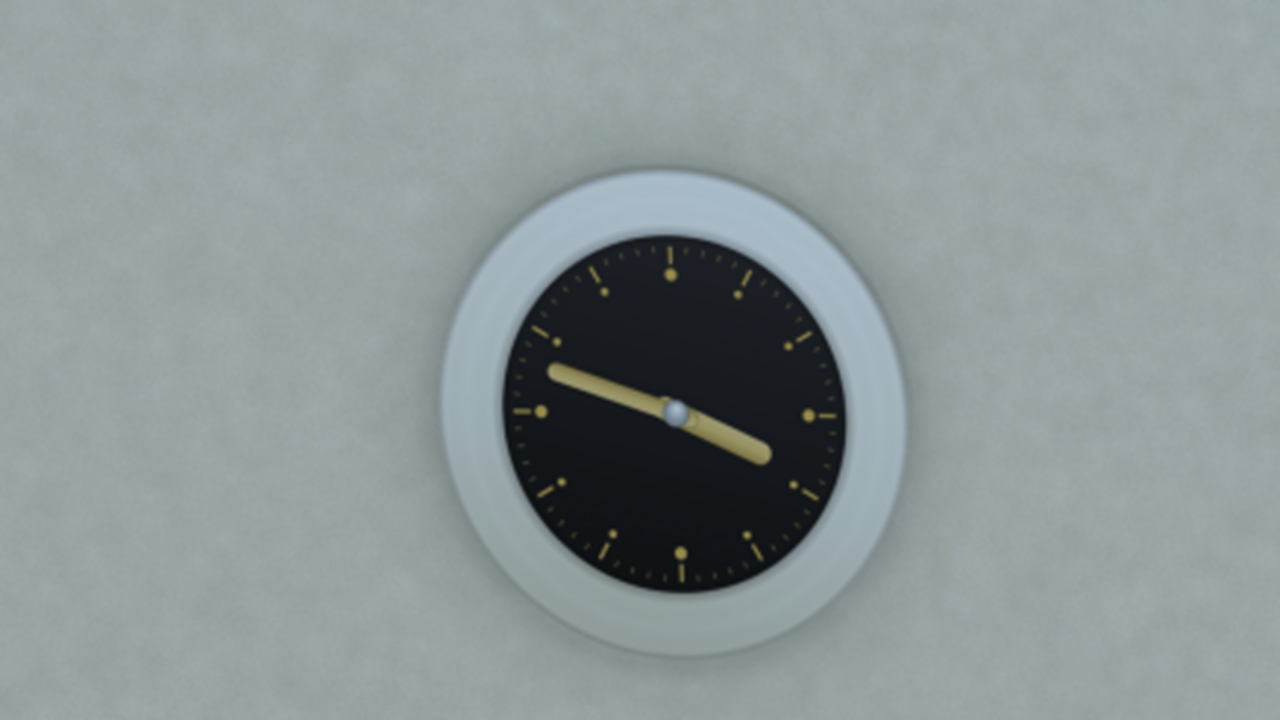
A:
3.48
